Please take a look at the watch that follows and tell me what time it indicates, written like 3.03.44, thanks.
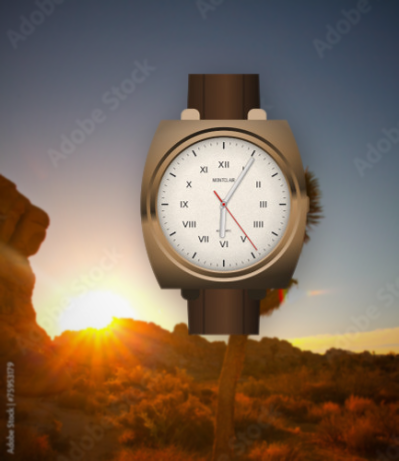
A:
6.05.24
